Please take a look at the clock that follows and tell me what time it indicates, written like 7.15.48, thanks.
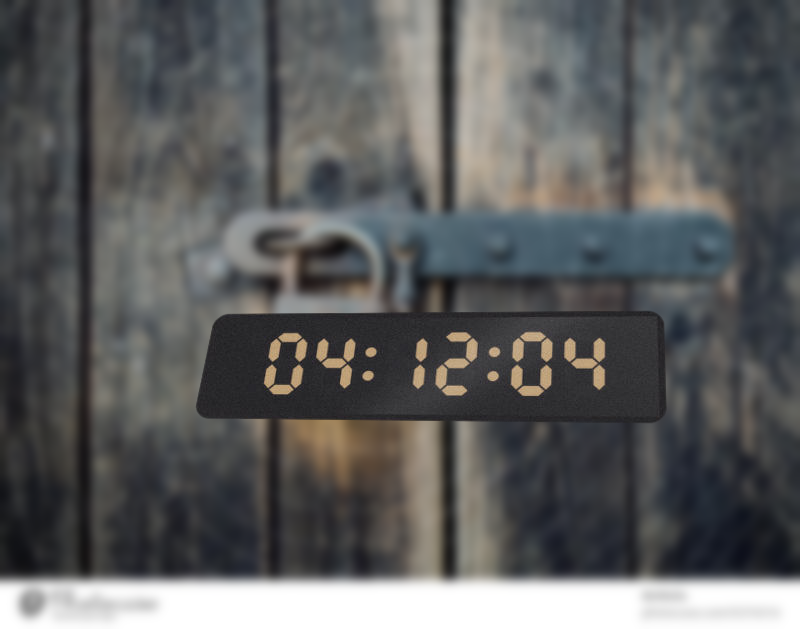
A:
4.12.04
